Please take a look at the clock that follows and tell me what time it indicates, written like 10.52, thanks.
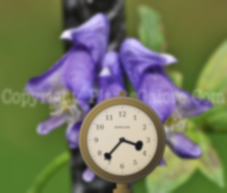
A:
3.37
